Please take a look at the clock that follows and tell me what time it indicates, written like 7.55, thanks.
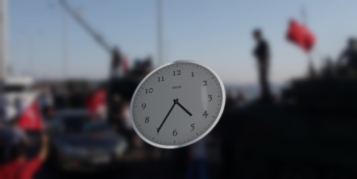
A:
4.35
